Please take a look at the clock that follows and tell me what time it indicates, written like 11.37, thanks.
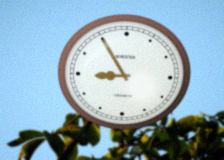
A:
8.55
